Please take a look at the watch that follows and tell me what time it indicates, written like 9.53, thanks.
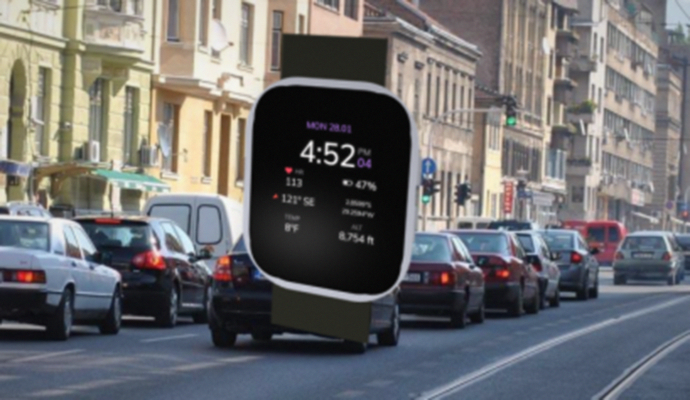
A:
4.52
